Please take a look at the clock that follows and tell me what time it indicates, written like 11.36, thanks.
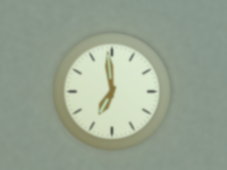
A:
6.59
